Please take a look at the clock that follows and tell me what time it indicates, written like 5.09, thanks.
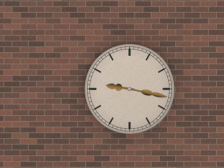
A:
9.17
